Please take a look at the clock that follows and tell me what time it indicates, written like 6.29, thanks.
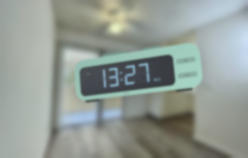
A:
13.27
